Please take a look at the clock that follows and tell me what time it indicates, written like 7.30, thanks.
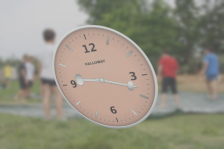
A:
9.18
